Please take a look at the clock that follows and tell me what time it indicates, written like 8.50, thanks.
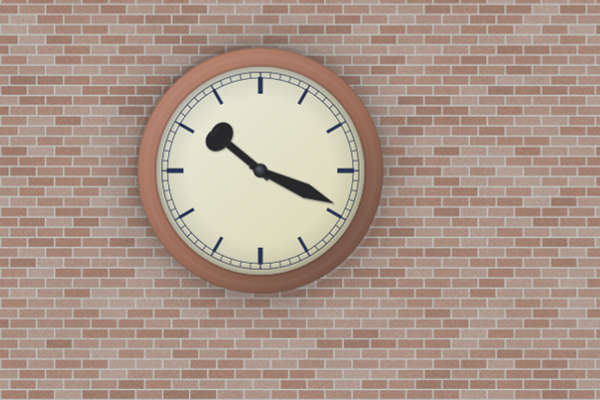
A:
10.19
